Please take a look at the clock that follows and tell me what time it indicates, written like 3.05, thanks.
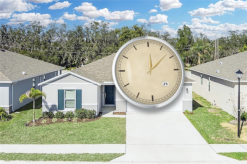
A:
12.08
